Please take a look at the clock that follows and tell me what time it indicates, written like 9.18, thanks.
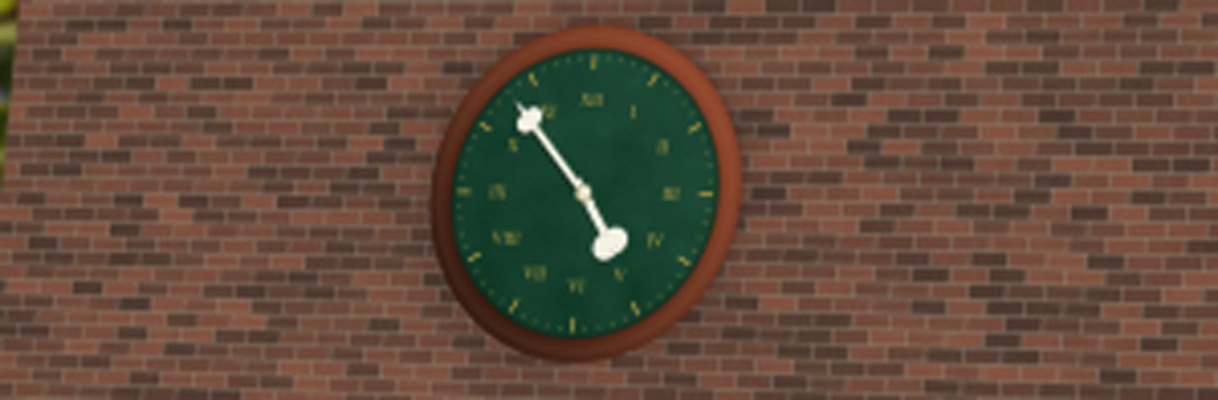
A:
4.53
